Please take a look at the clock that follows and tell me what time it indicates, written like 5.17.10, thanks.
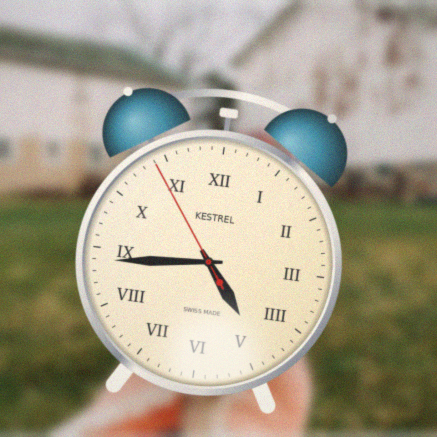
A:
4.43.54
